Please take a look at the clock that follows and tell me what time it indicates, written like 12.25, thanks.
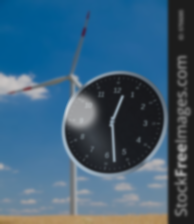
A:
12.28
